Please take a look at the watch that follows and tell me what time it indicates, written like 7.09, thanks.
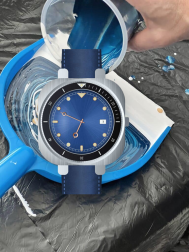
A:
6.49
